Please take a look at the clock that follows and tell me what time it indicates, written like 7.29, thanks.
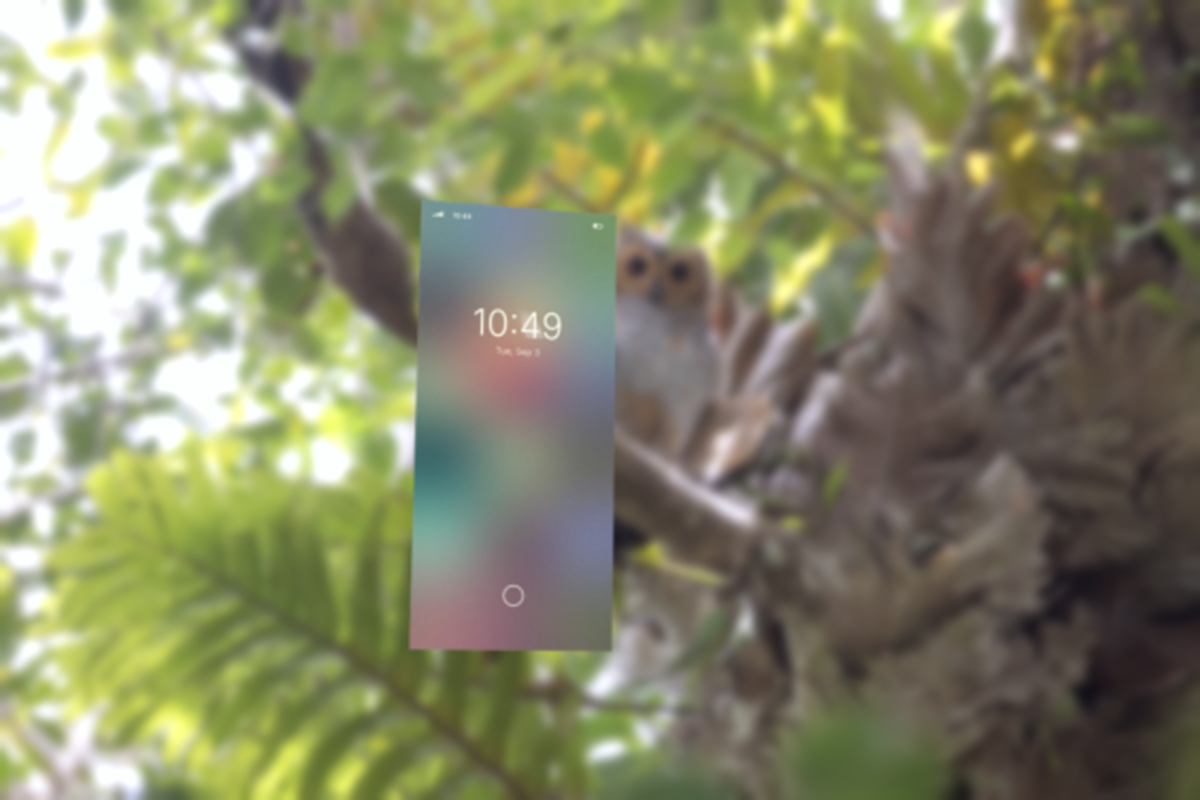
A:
10.49
